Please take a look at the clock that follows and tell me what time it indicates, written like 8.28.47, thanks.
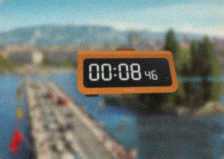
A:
0.08.46
